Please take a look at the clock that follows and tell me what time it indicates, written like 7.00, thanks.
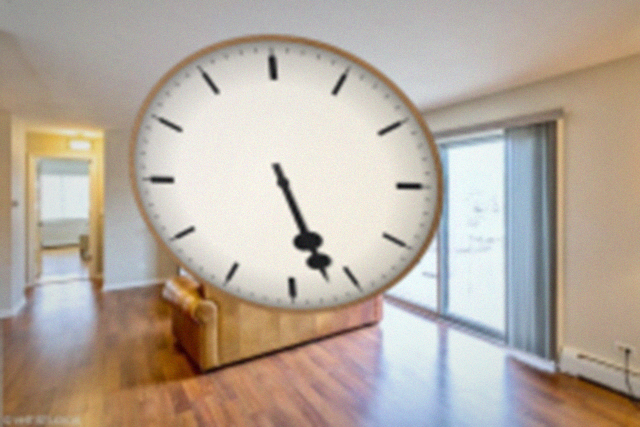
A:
5.27
